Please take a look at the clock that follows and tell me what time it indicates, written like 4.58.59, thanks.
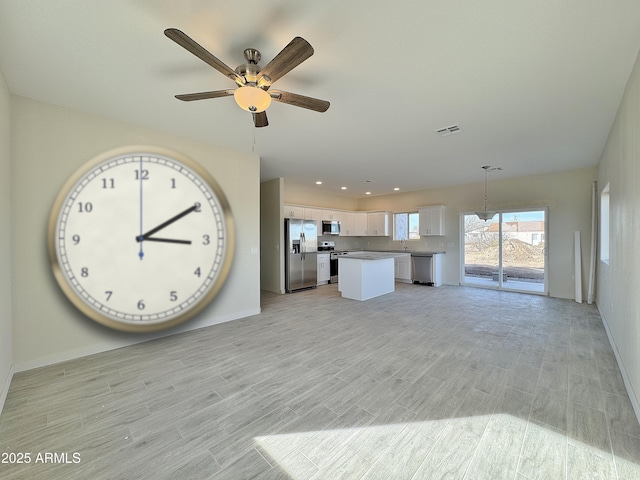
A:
3.10.00
